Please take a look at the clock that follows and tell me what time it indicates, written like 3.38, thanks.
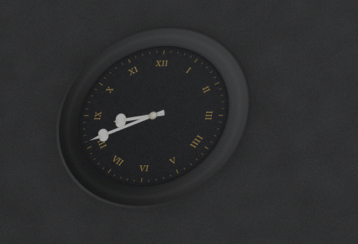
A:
8.41
